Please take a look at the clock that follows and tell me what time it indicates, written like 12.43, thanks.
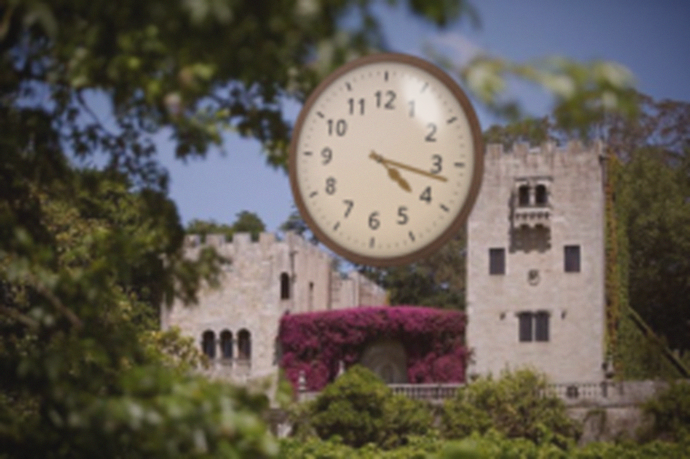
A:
4.17
